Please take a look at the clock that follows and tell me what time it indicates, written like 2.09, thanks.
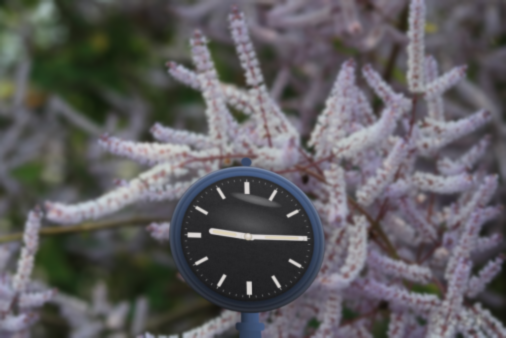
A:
9.15
